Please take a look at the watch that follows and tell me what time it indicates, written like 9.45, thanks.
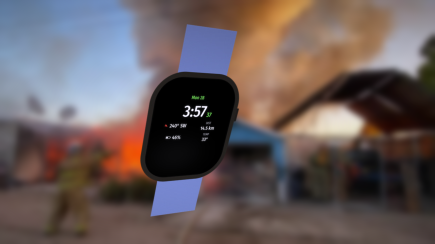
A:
3.57
